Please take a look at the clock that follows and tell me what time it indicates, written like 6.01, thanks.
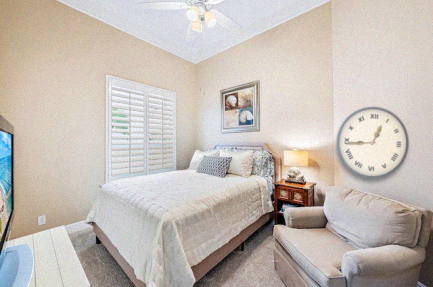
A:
12.44
